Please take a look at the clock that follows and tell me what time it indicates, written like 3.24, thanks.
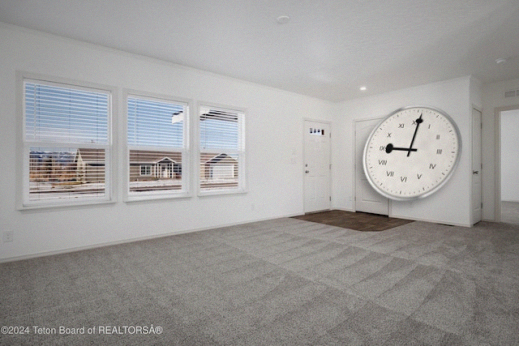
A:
9.01
